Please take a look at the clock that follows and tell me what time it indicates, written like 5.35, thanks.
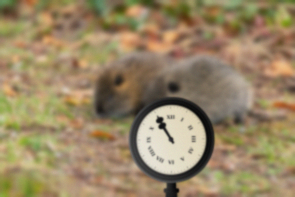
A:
10.55
